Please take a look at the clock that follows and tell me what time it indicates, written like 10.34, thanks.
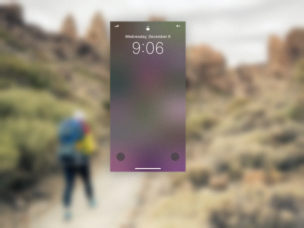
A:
9.06
